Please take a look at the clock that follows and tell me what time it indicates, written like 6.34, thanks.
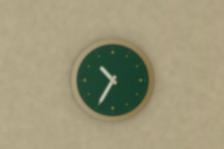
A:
10.35
